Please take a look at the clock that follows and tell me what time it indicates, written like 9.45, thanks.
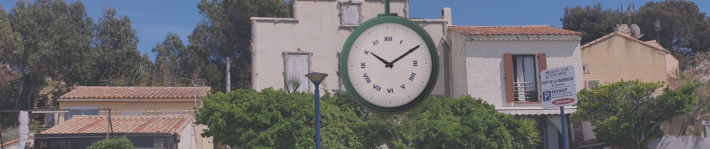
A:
10.10
